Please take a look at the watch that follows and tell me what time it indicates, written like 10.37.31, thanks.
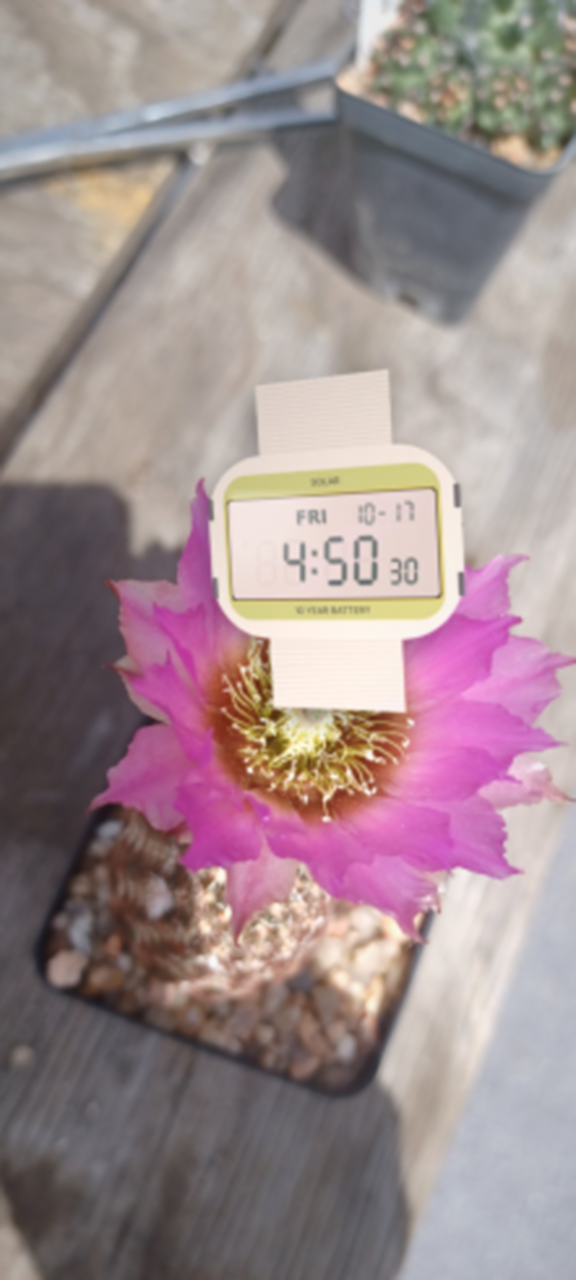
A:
4.50.30
